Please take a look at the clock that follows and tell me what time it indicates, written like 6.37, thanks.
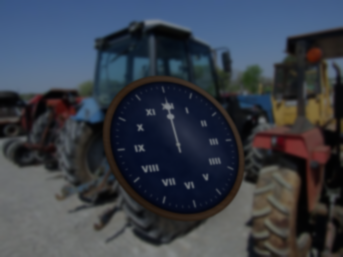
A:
12.00
